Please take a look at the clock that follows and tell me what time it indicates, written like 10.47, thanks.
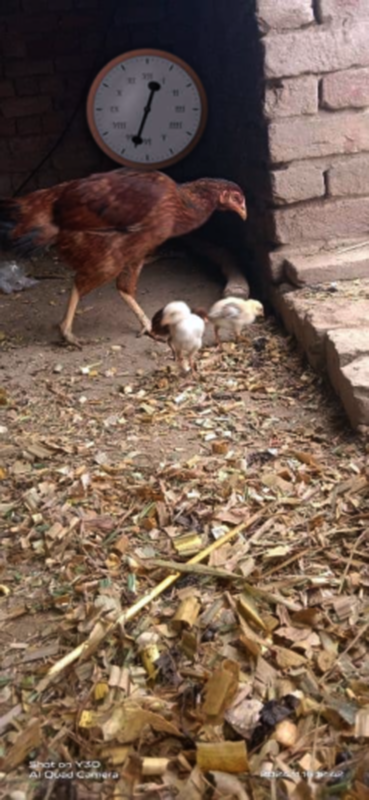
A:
12.33
